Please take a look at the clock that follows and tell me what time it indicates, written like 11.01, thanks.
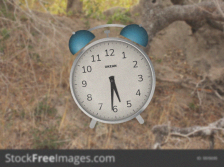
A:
5.31
